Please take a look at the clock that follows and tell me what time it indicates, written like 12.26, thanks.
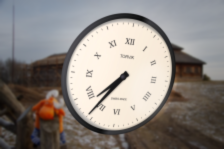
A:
7.36
